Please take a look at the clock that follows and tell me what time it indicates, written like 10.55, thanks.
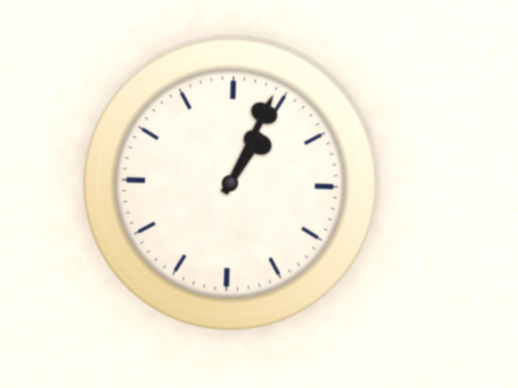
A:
1.04
